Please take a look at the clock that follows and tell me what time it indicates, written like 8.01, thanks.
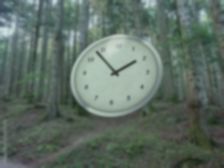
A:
1.53
